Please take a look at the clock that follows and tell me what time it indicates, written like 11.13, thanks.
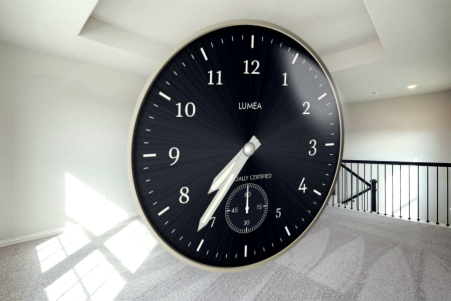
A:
7.36
